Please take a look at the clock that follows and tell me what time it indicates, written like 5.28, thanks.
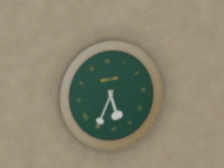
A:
5.35
